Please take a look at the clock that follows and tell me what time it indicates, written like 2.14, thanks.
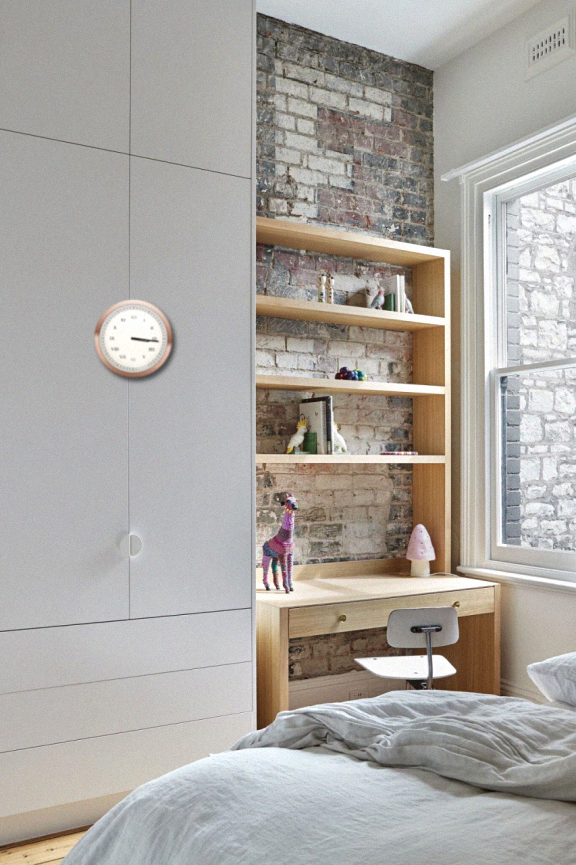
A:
3.16
